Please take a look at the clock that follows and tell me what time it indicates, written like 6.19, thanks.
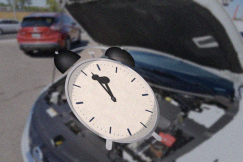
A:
11.57
